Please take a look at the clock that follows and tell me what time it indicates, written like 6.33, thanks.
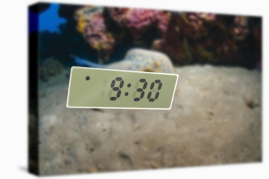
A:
9.30
